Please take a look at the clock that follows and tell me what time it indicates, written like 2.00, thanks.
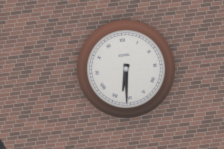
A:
6.31
